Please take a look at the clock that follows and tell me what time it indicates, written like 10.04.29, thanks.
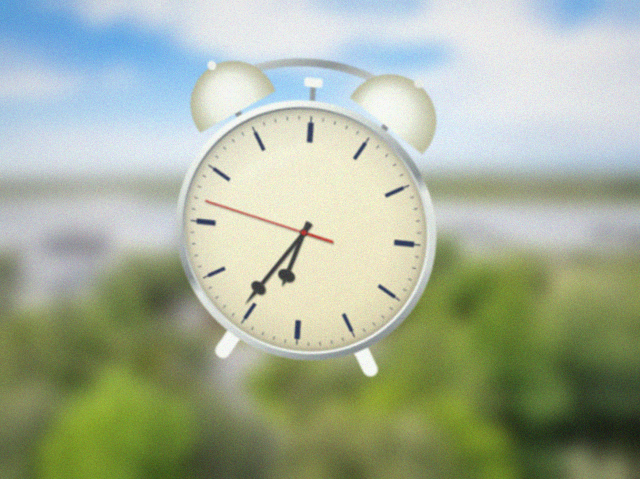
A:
6.35.47
